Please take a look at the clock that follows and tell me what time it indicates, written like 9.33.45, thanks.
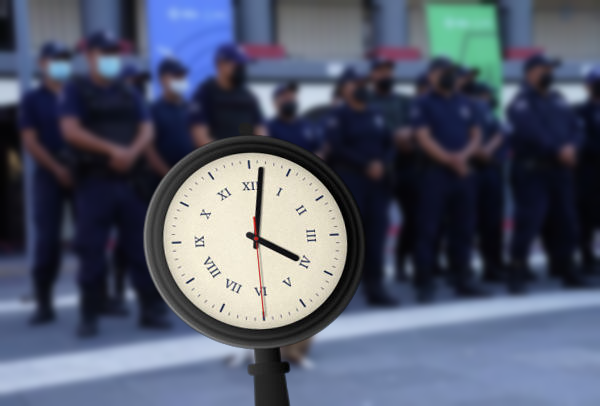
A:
4.01.30
